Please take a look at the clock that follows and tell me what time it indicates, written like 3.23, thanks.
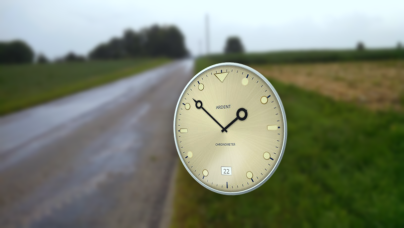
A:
1.52
